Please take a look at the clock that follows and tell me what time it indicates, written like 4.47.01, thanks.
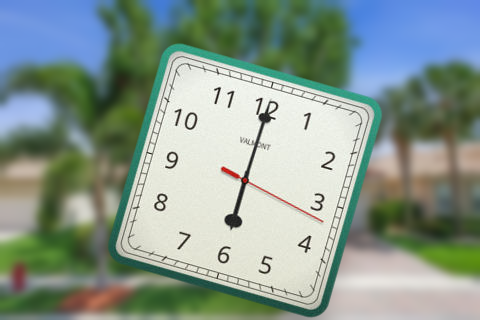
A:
6.00.17
